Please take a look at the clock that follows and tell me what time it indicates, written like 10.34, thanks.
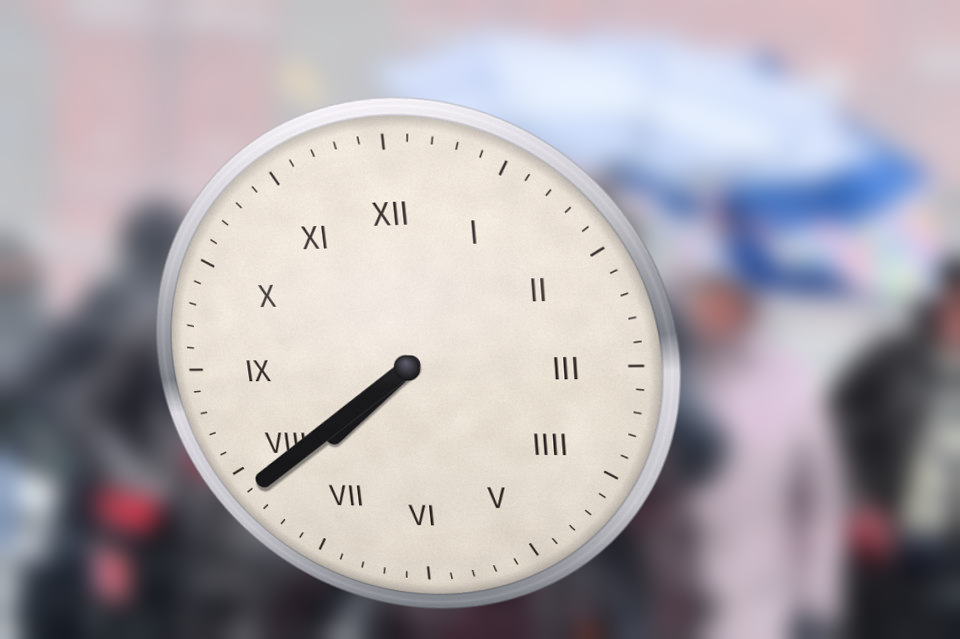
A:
7.39
